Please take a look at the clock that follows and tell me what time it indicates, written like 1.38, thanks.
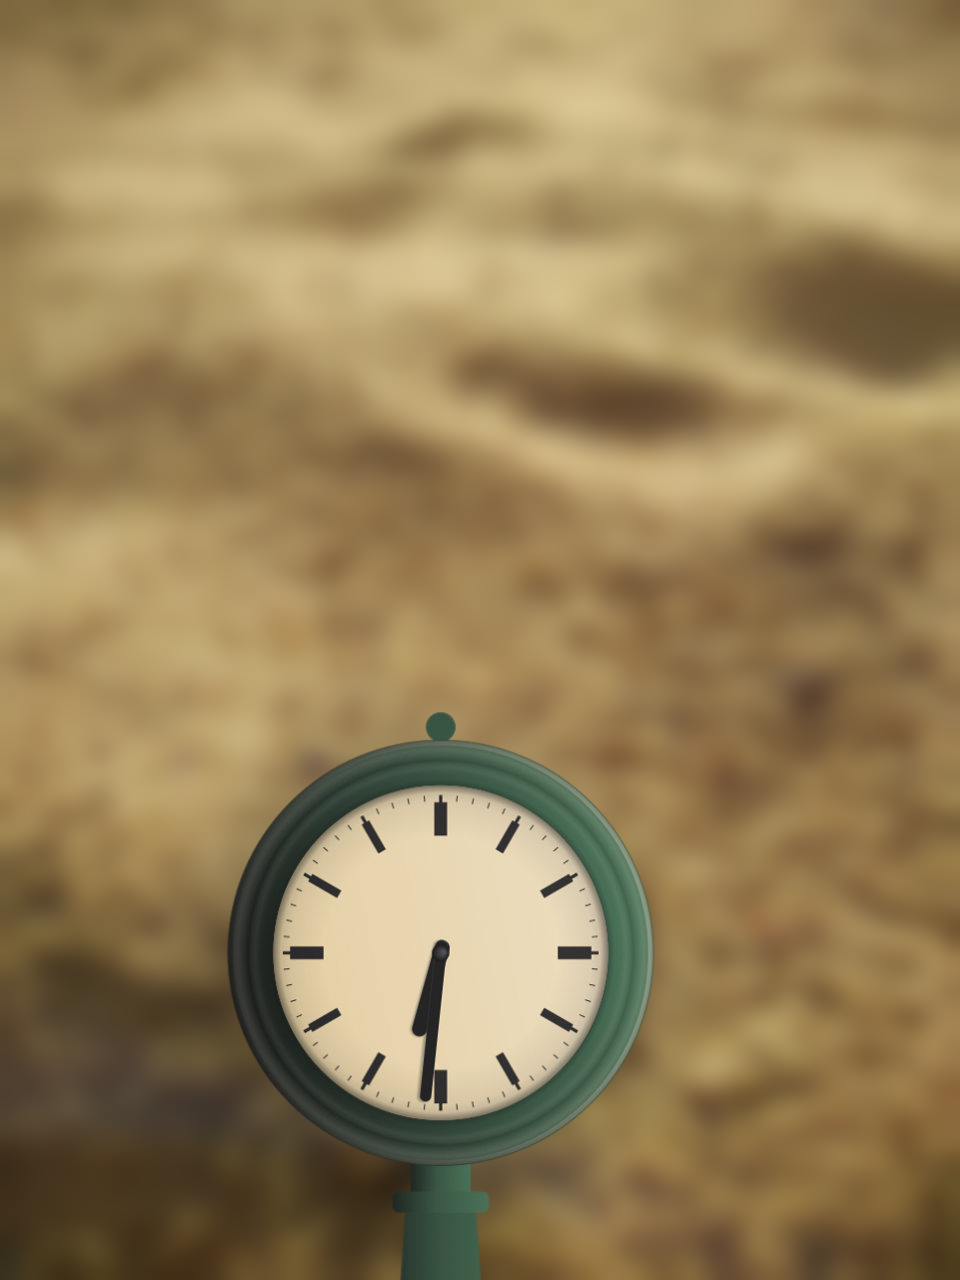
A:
6.31
